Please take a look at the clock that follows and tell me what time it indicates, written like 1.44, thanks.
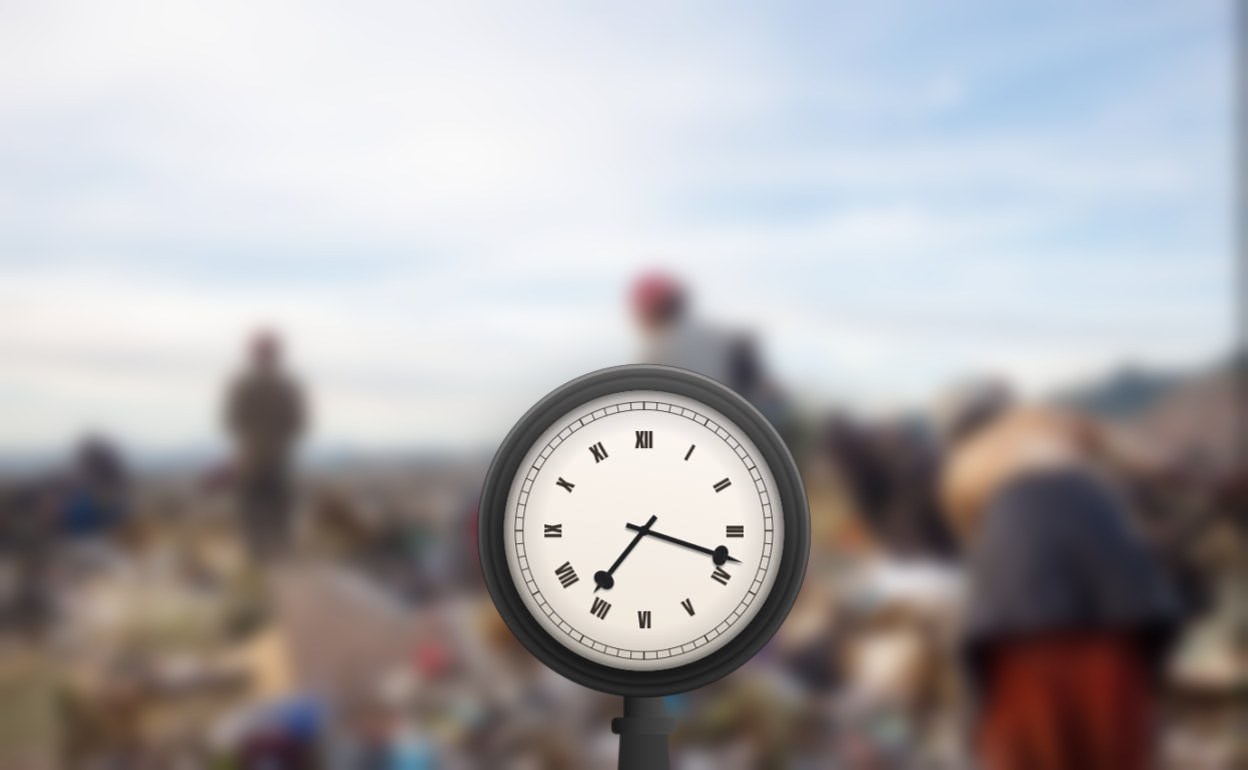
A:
7.18
